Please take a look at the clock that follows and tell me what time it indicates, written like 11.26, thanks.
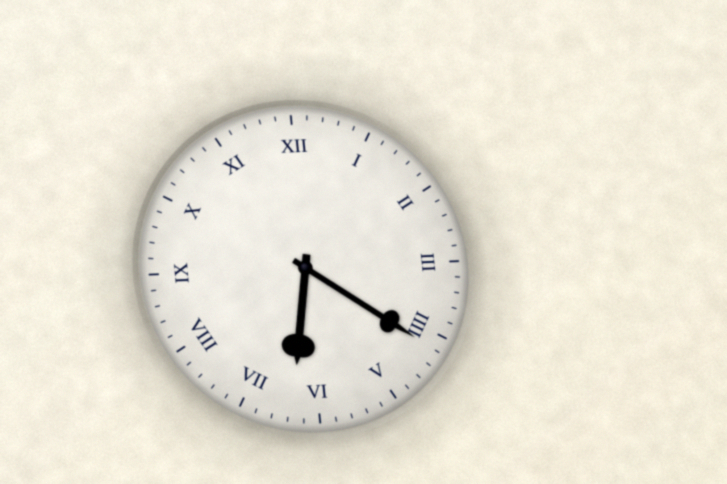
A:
6.21
